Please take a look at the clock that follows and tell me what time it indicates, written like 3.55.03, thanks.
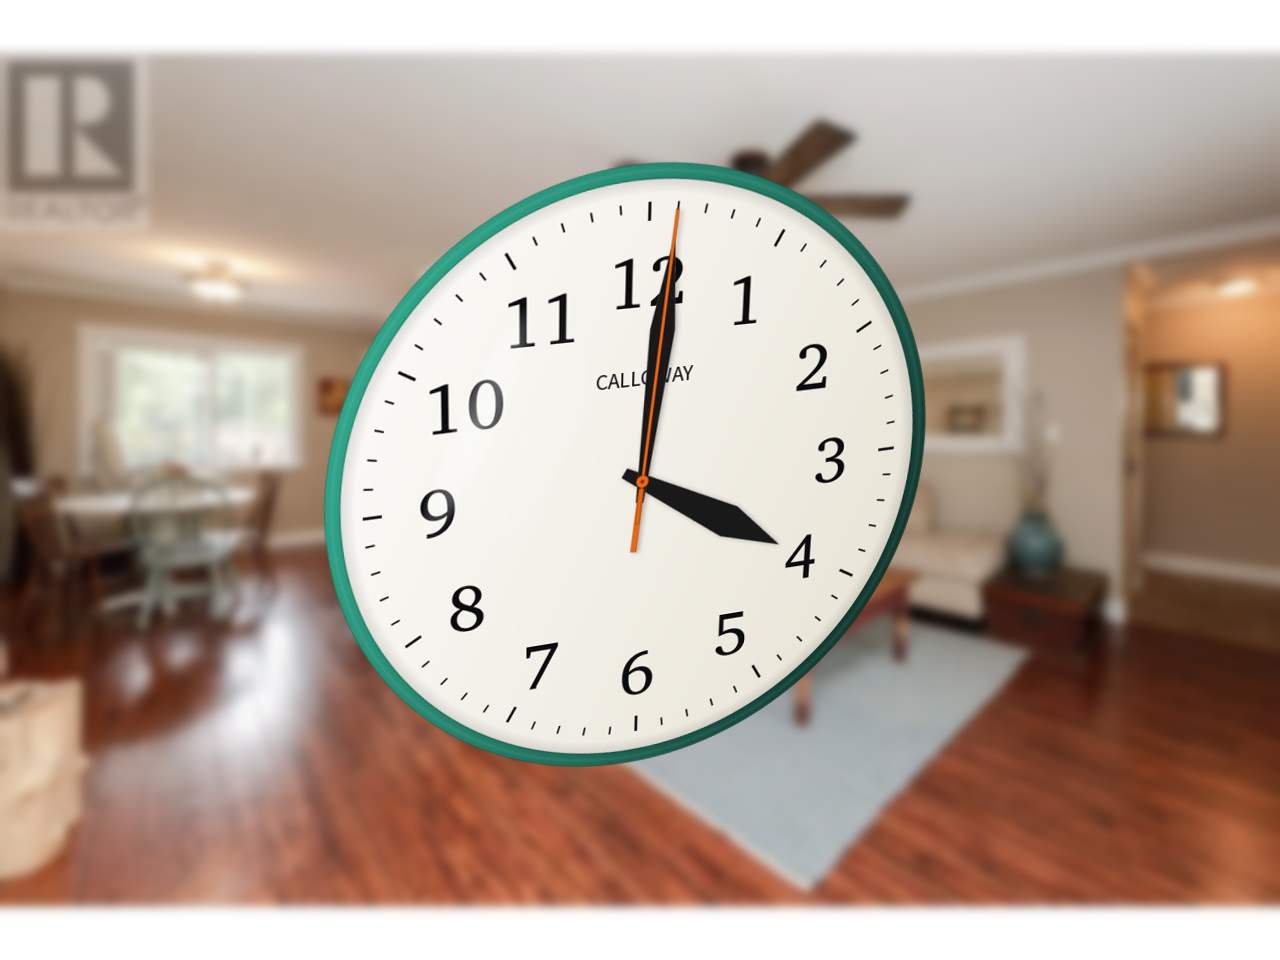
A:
4.01.01
